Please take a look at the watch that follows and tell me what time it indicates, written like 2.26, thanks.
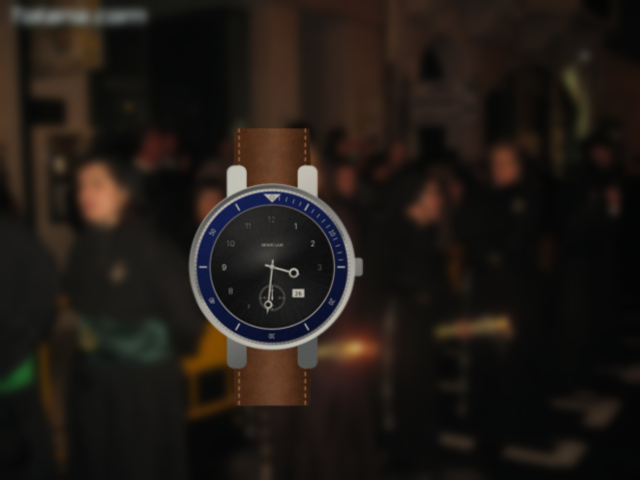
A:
3.31
